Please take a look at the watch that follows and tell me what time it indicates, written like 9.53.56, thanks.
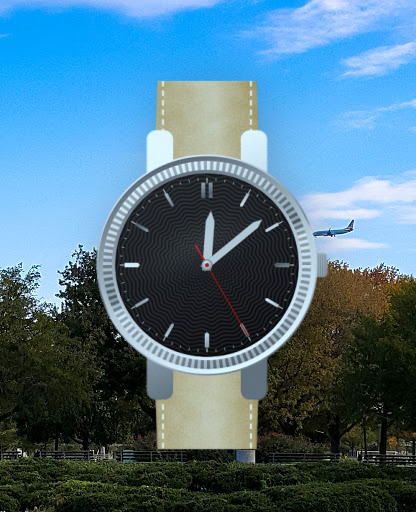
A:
12.08.25
